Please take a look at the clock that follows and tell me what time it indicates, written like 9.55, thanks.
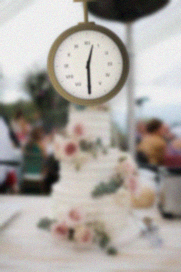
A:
12.30
